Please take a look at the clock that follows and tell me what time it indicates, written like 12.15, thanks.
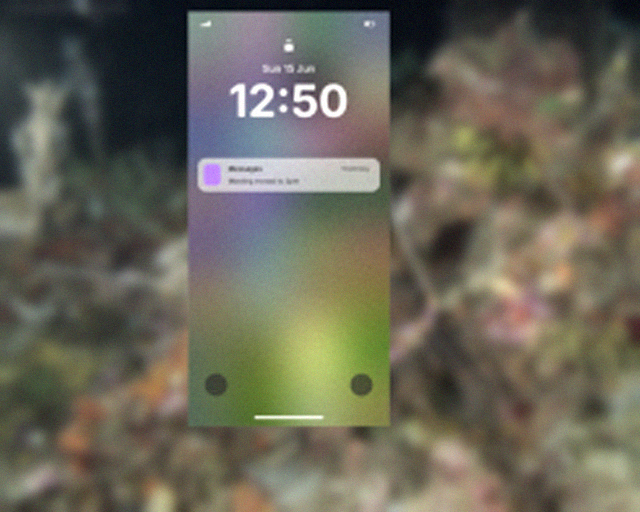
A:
12.50
